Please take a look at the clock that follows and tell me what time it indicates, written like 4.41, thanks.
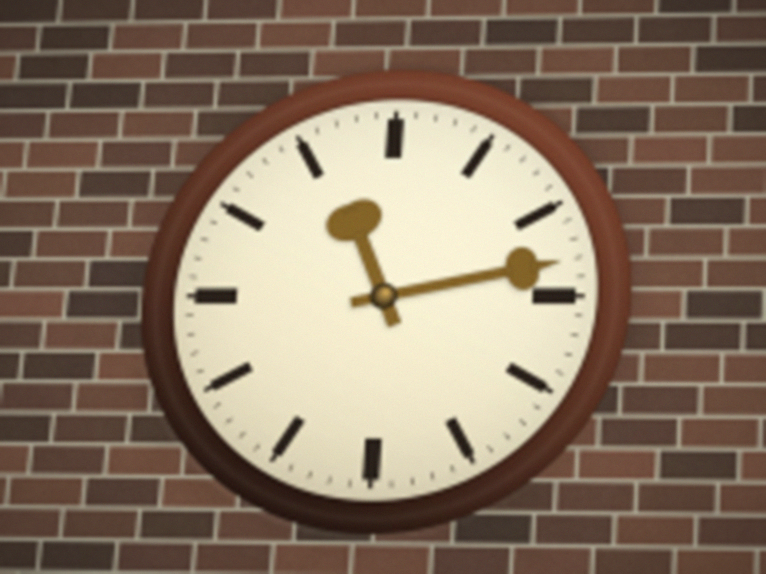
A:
11.13
